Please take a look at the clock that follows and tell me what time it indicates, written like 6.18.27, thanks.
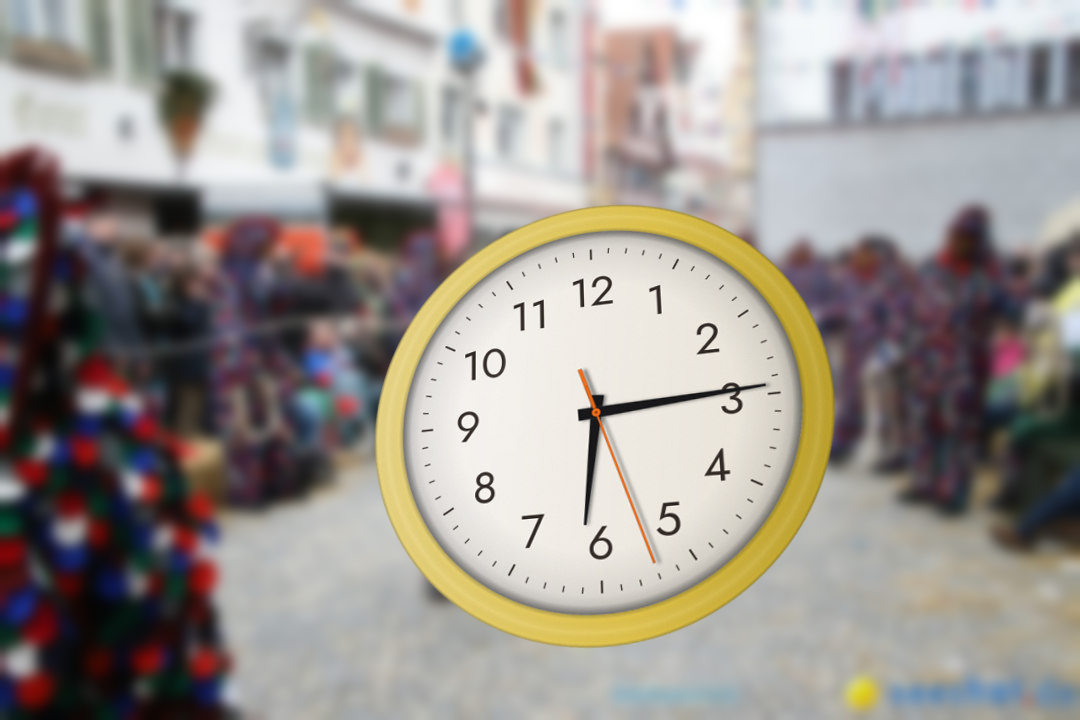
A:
6.14.27
